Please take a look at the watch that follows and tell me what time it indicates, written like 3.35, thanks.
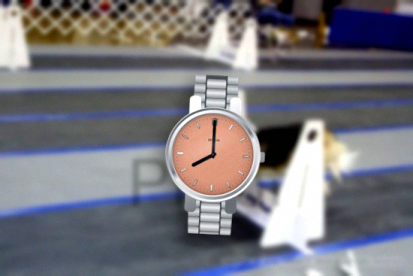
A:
8.00
